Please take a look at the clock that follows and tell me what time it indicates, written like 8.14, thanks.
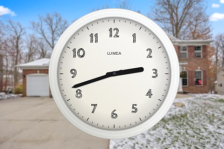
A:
2.42
